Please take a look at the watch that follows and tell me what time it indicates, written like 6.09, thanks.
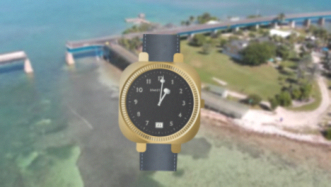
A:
1.01
